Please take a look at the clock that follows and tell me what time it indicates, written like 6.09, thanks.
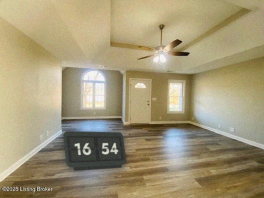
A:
16.54
